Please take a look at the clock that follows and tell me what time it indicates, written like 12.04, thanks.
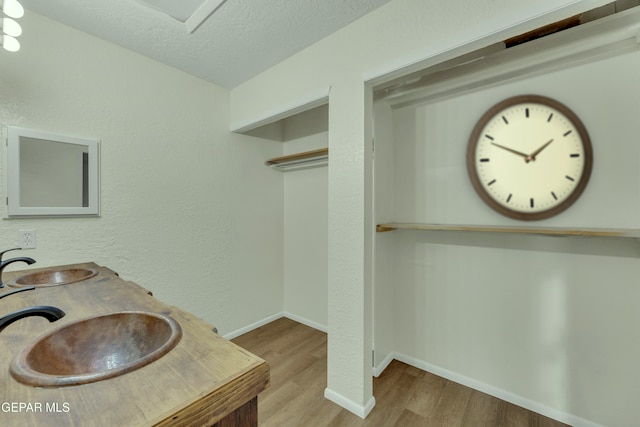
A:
1.49
